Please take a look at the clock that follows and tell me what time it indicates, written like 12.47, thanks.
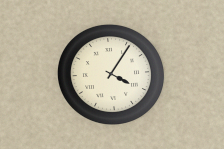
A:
4.06
